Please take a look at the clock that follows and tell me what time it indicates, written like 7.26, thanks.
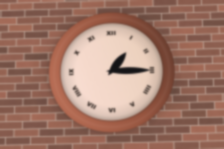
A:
1.15
